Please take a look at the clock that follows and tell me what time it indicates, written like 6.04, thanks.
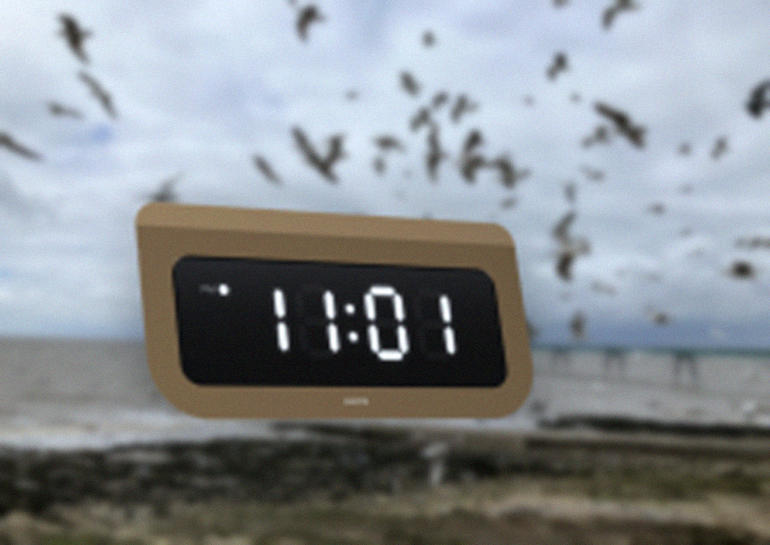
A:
11.01
